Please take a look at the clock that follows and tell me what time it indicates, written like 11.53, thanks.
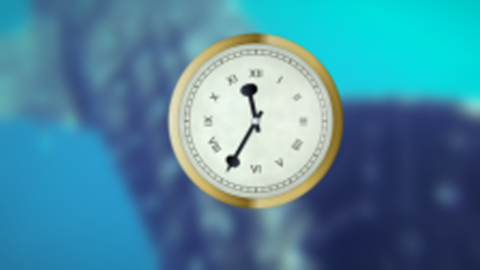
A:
11.35
